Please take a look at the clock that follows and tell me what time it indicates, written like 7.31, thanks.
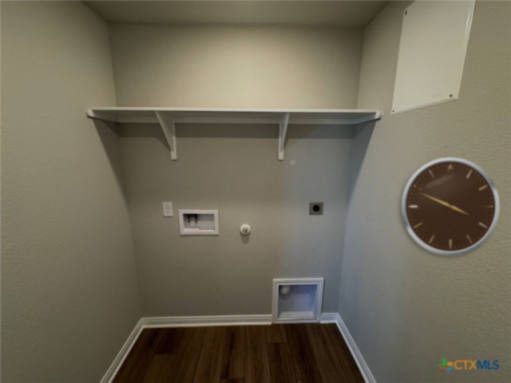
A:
3.49
